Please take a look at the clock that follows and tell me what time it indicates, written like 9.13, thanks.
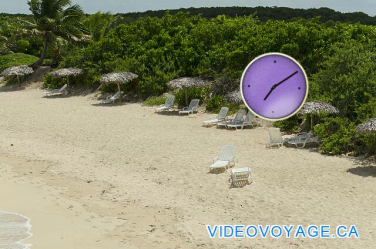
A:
7.09
